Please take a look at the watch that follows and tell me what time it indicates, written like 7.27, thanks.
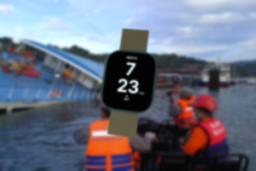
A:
7.23
